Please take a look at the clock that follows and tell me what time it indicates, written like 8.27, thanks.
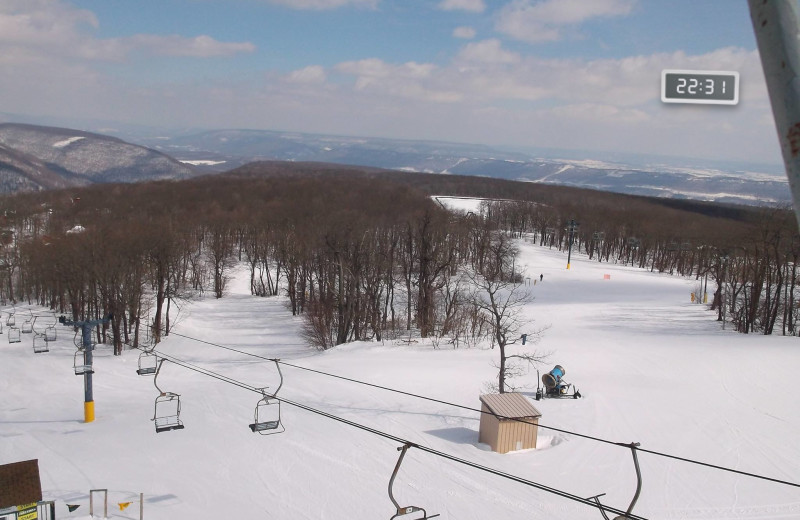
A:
22.31
